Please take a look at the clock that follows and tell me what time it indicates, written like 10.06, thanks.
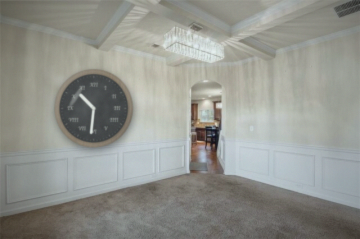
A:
10.31
